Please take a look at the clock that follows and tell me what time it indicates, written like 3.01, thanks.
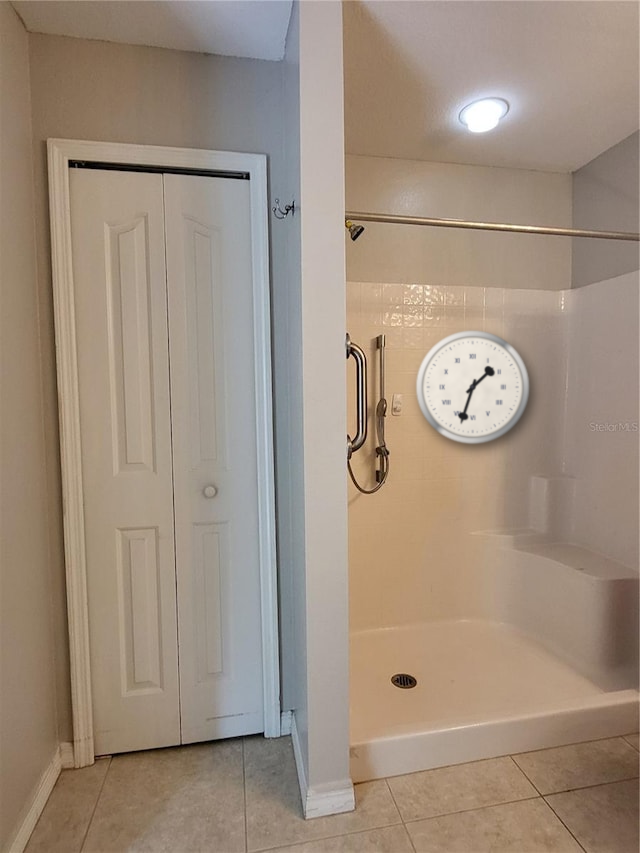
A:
1.33
